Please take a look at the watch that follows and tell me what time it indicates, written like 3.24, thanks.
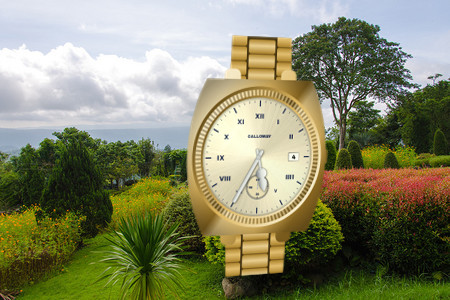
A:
5.35
